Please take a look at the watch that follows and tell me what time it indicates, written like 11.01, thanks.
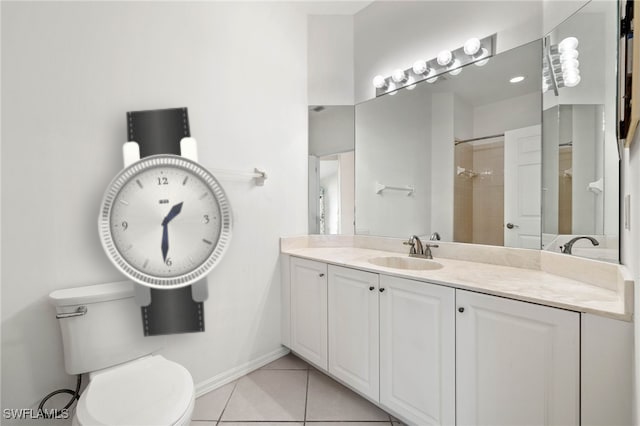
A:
1.31
